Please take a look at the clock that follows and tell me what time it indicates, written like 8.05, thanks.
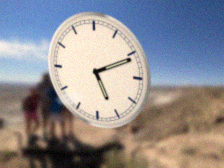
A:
5.11
